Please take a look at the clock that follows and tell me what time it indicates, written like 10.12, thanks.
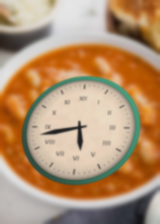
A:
5.43
